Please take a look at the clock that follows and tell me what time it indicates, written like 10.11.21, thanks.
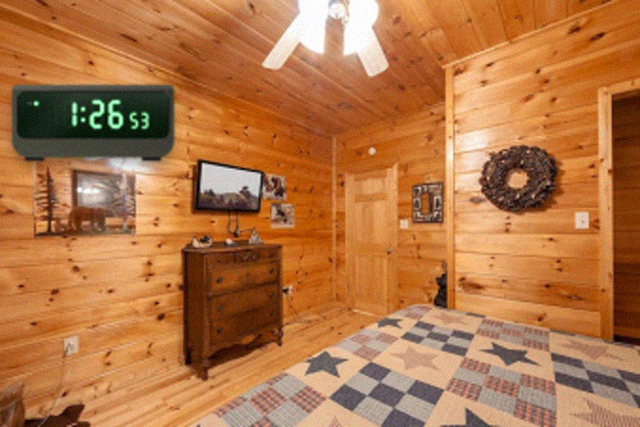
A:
1.26.53
